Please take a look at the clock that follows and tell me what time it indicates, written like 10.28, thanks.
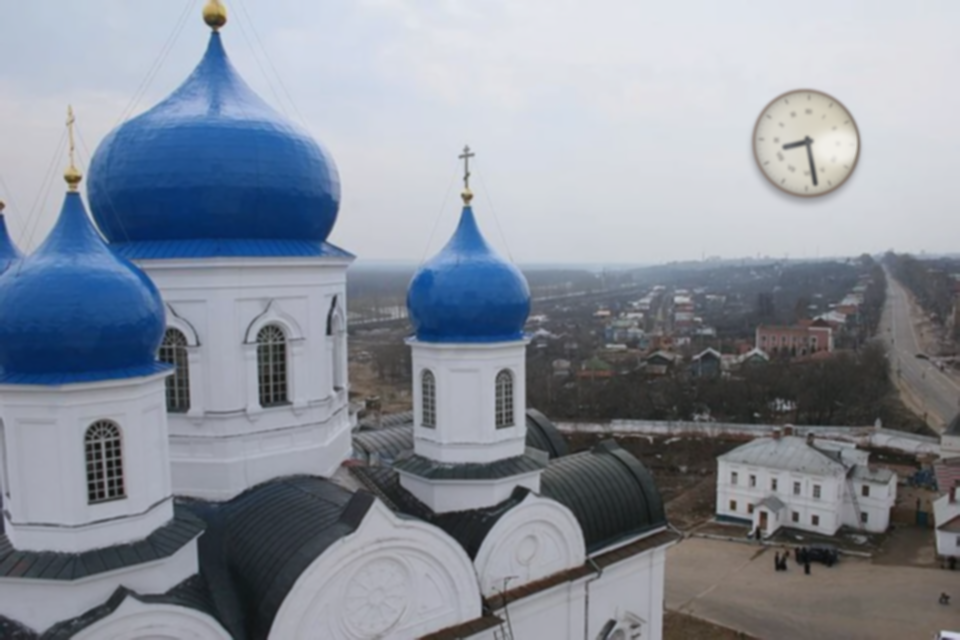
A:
8.28
